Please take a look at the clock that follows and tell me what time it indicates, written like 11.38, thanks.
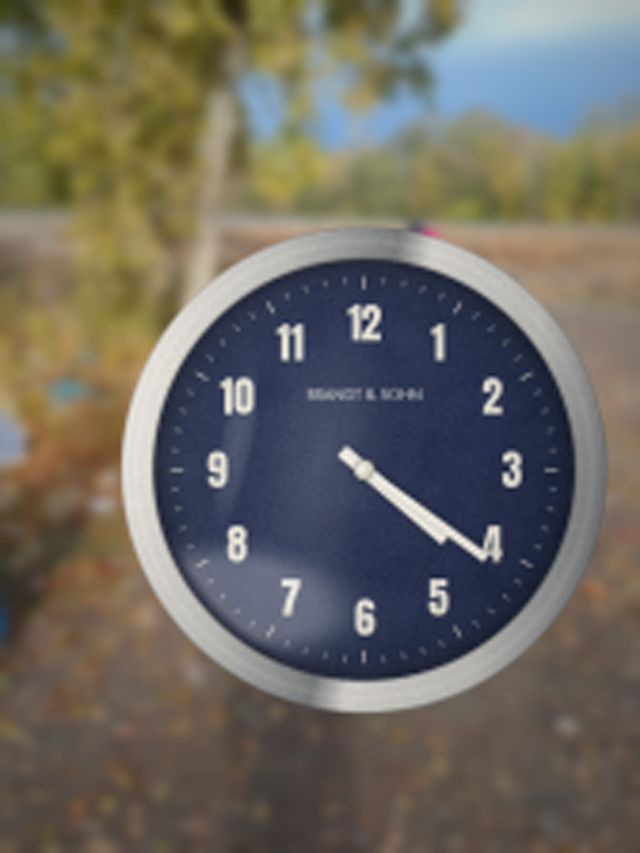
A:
4.21
